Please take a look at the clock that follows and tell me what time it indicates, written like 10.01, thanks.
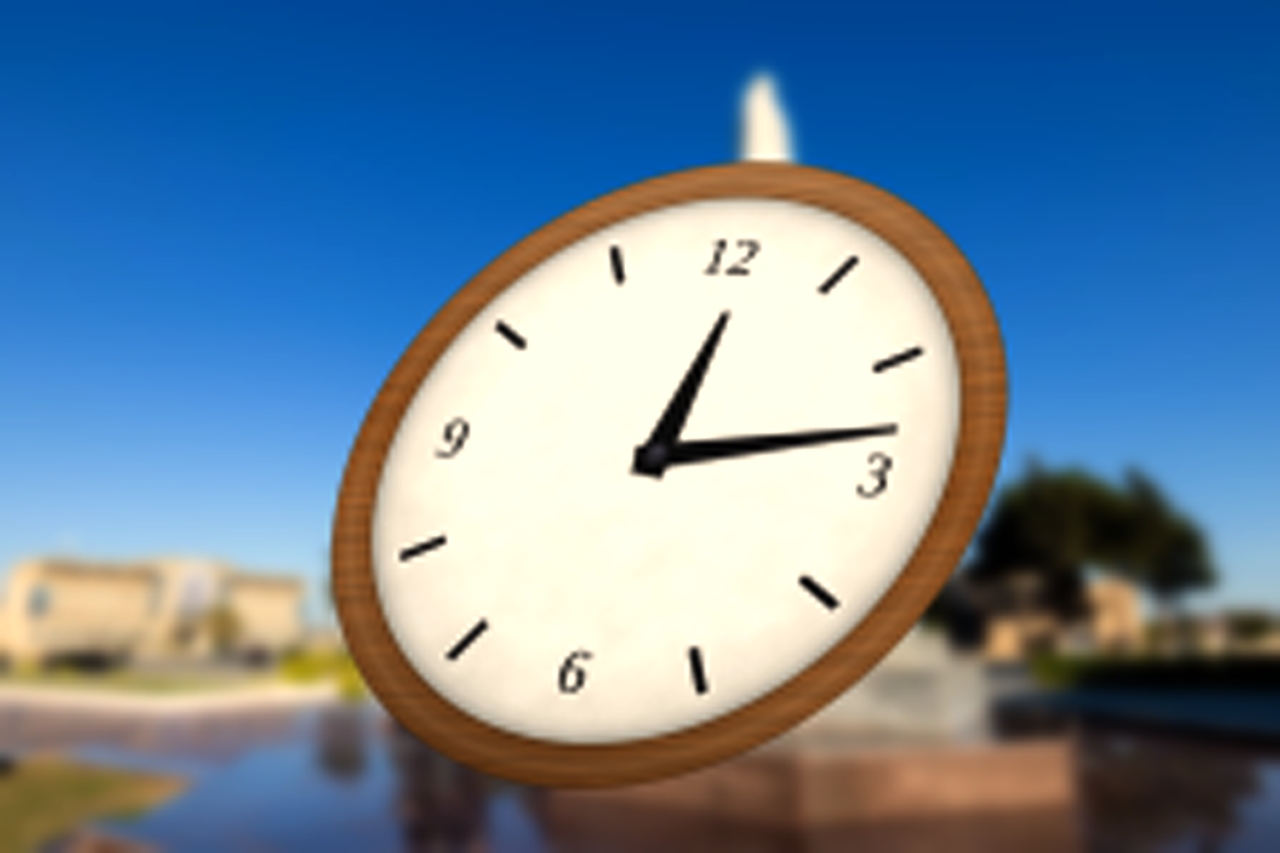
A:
12.13
